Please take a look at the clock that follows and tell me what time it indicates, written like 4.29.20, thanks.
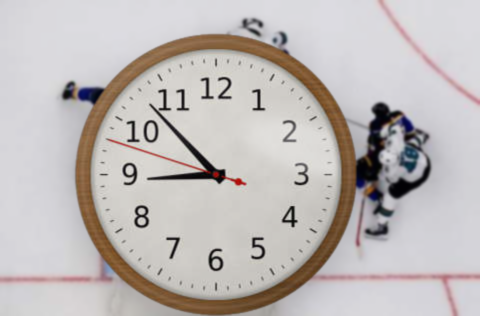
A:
8.52.48
